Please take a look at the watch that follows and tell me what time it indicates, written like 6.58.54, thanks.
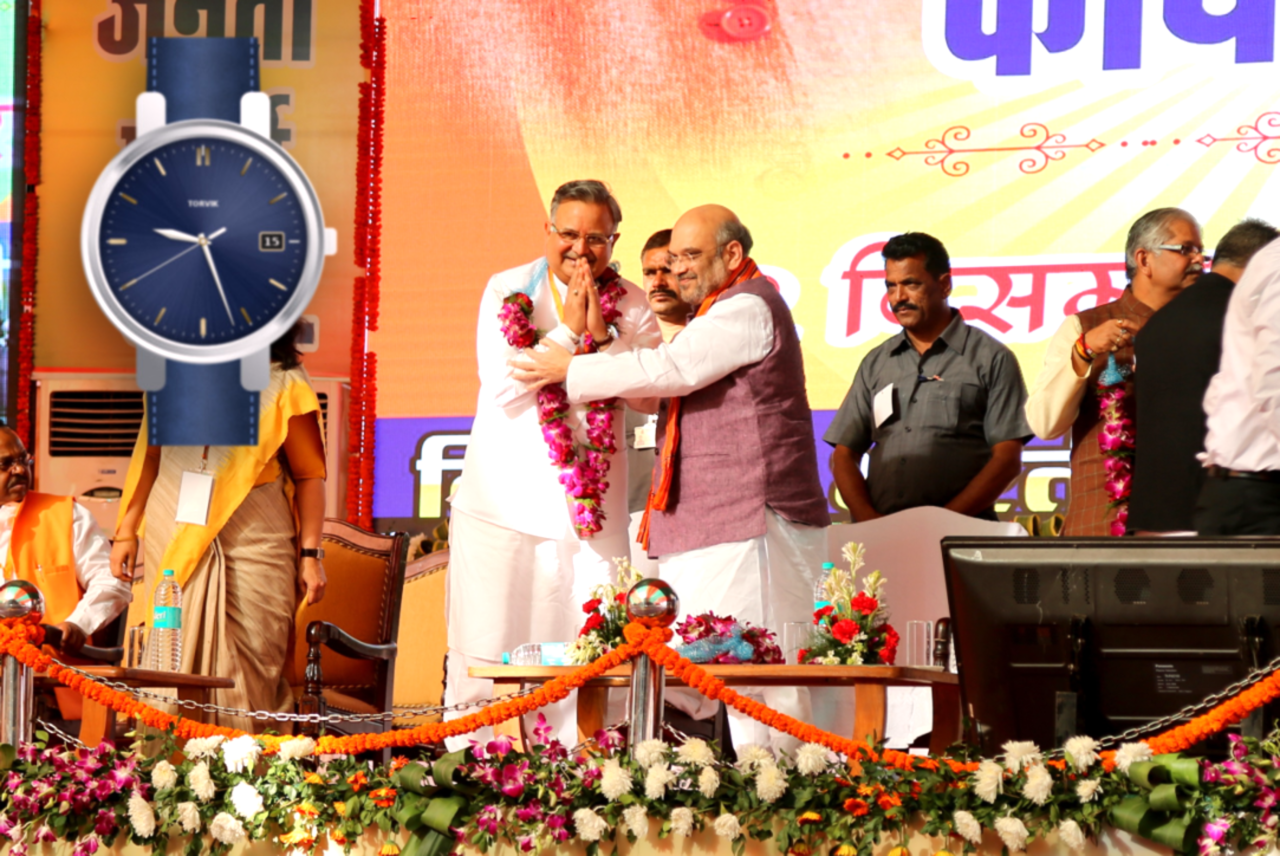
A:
9.26.40
